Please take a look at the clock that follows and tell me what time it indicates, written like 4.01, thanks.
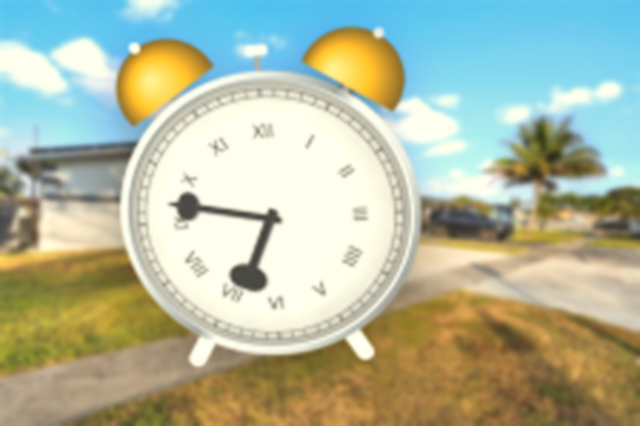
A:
6.47
